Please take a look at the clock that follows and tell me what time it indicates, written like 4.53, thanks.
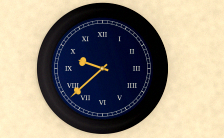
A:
9.38
